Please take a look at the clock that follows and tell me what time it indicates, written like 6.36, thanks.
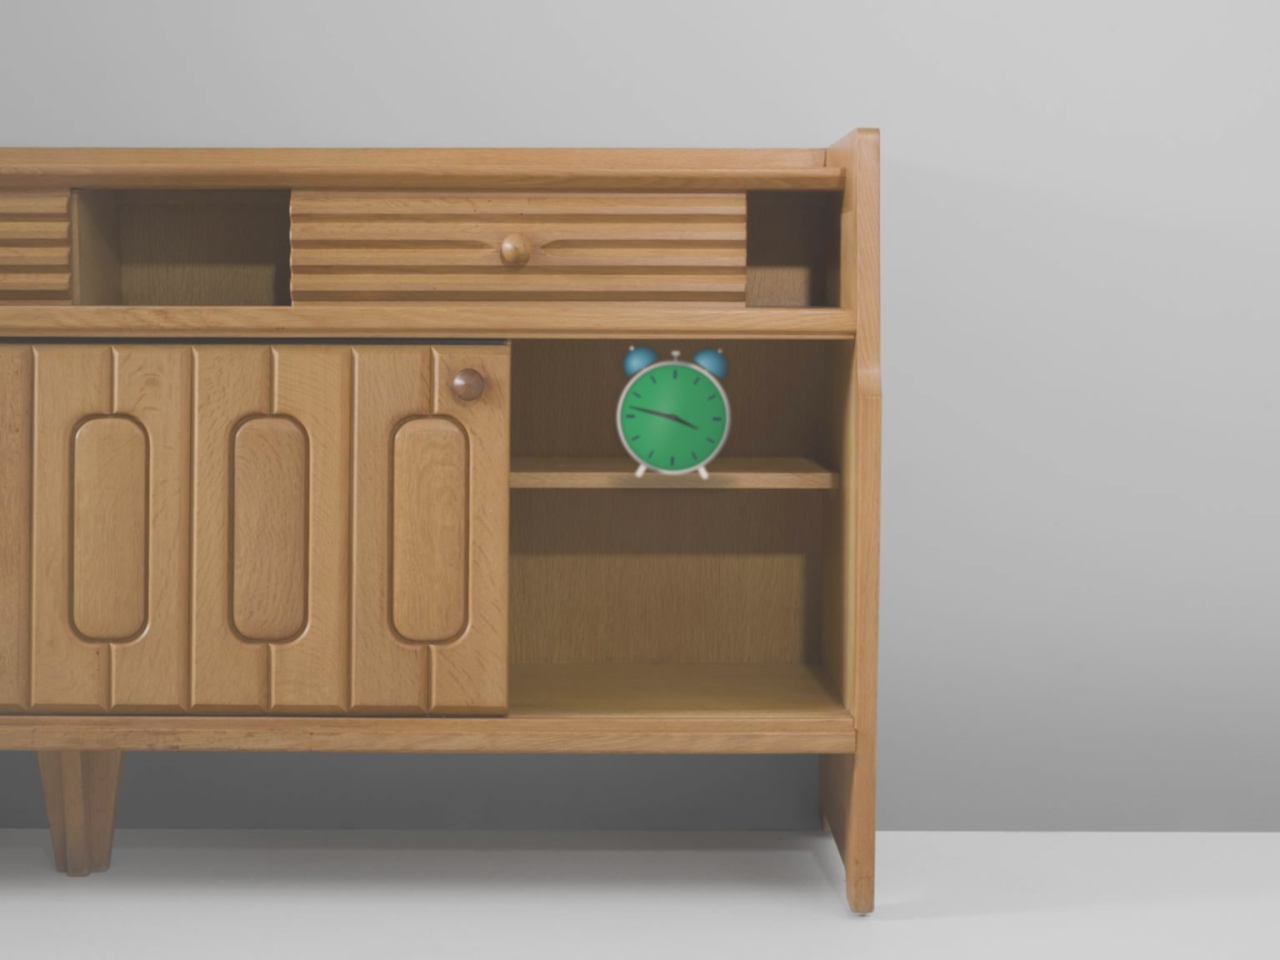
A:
3.47
